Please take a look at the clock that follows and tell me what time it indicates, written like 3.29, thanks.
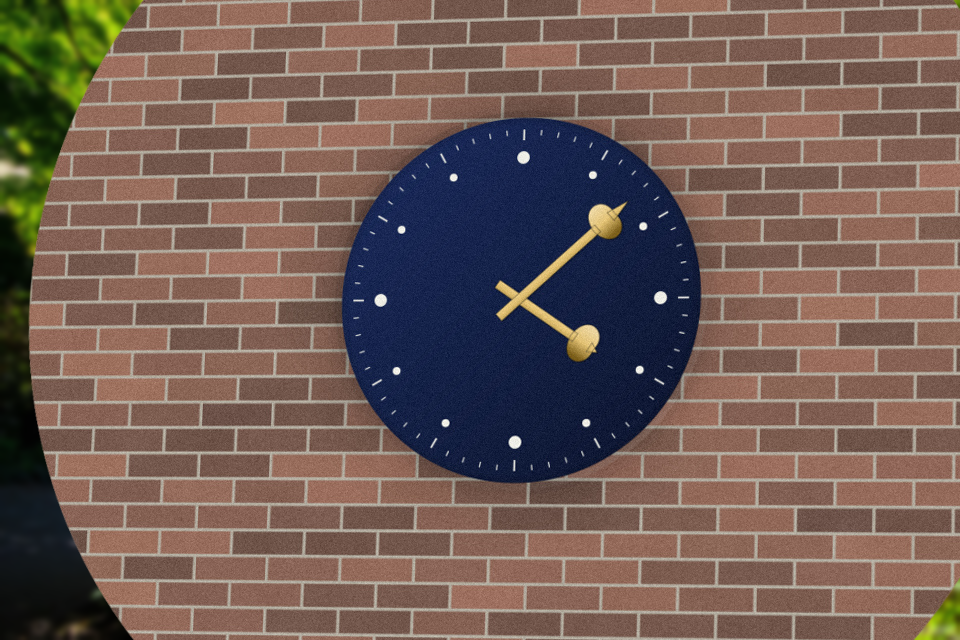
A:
4.08
